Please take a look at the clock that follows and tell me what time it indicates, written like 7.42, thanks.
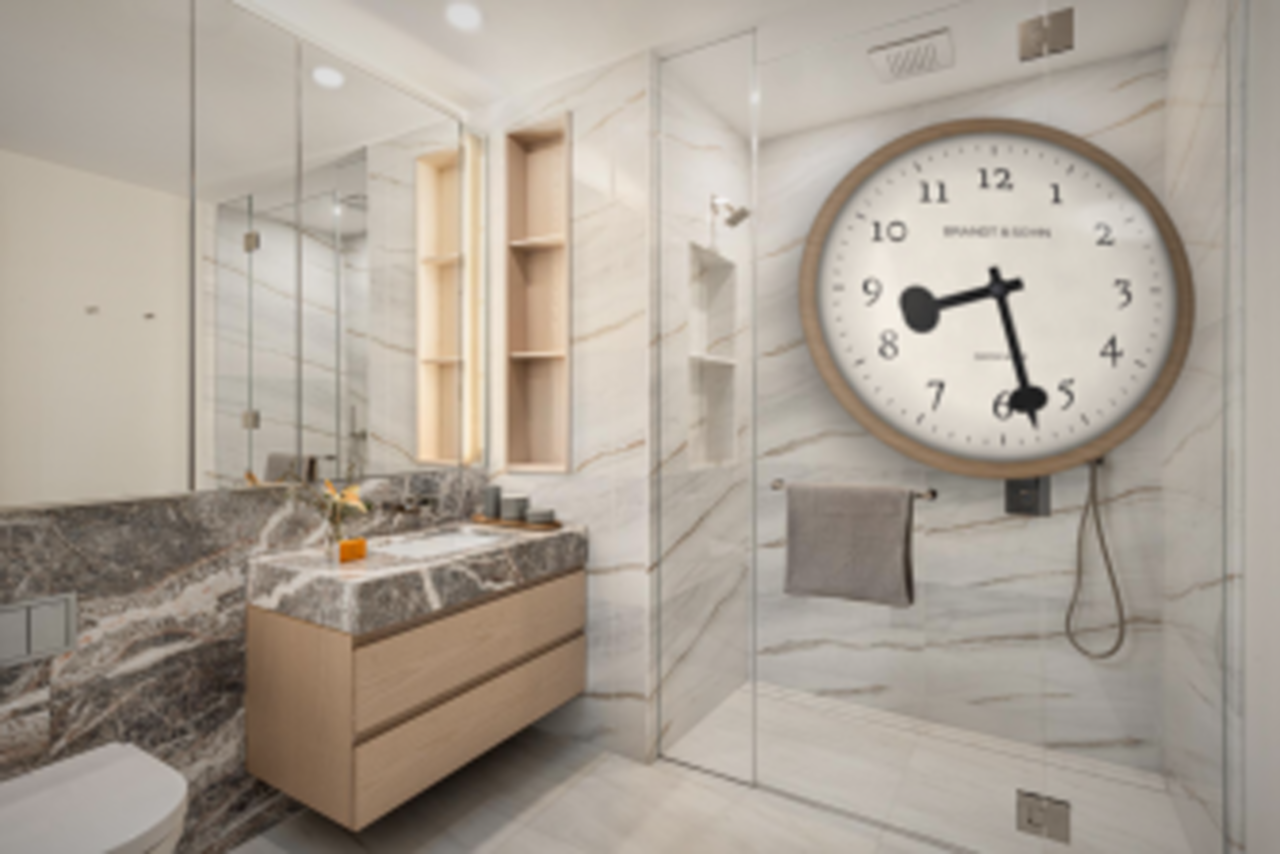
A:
8.28
